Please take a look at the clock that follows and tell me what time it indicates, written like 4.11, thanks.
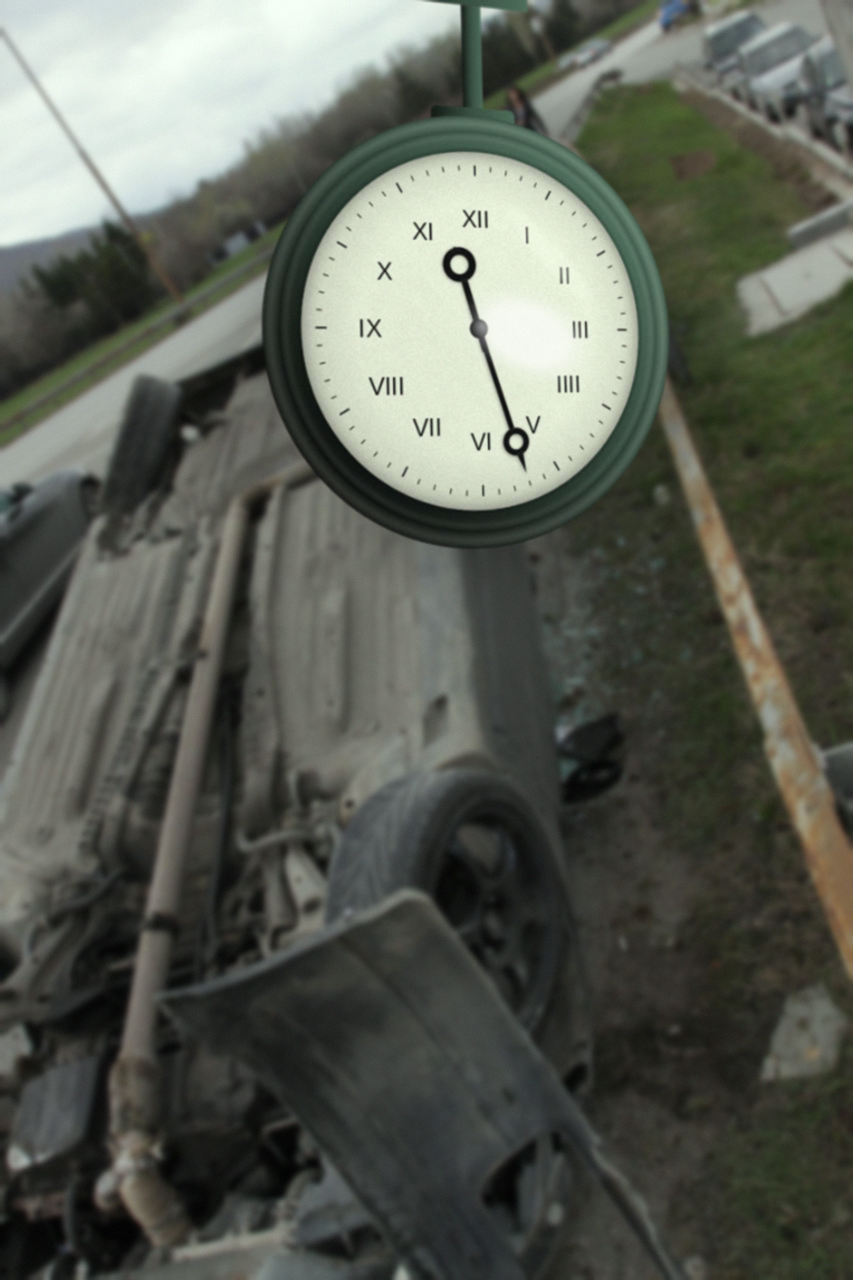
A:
11.27
